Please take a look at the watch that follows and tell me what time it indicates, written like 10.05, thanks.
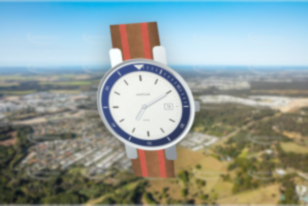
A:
7.10
